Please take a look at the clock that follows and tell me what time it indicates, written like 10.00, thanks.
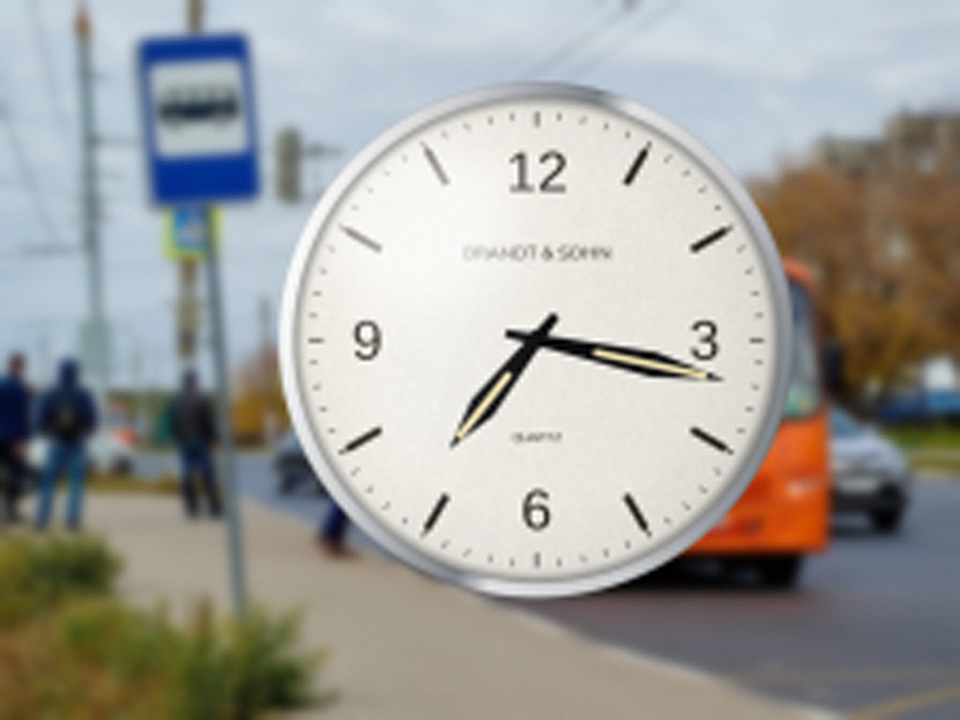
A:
7.17
